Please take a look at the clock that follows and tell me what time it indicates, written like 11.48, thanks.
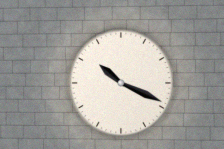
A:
10.19
